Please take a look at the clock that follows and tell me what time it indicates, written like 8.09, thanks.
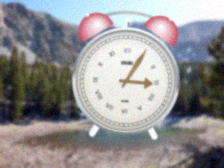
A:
3.05
